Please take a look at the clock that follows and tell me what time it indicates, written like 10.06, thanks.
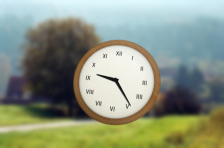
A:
9.24
